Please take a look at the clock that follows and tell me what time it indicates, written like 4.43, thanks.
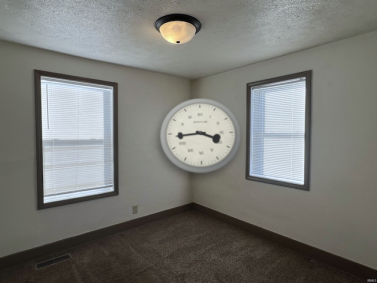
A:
3.44
